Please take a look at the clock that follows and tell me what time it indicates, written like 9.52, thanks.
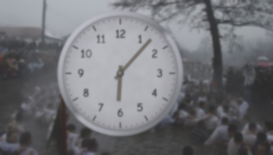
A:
6.07
